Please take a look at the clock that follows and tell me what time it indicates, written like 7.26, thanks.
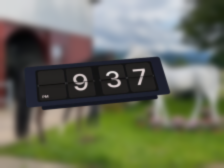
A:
9.37
